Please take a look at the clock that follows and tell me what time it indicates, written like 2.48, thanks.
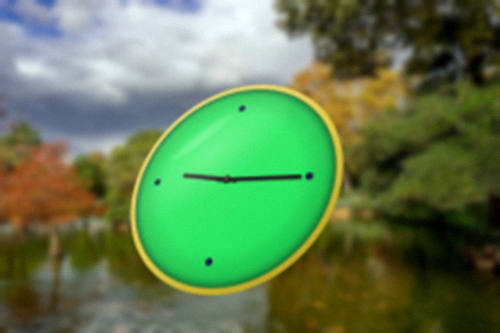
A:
9.15
